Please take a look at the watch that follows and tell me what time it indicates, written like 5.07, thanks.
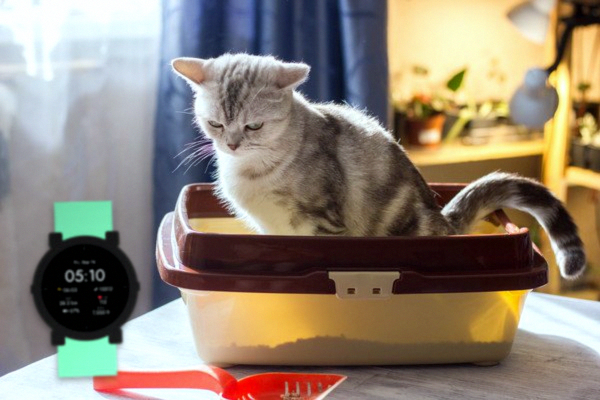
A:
5.10
